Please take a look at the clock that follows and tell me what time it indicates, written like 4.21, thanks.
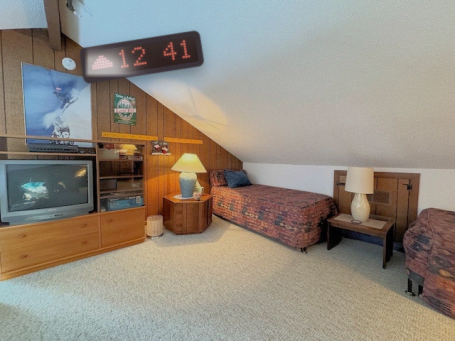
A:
12.41
